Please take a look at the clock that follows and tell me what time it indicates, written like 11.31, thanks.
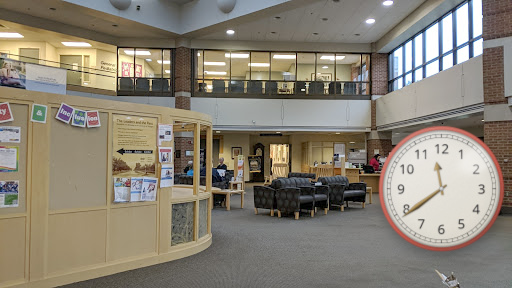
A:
11.39
